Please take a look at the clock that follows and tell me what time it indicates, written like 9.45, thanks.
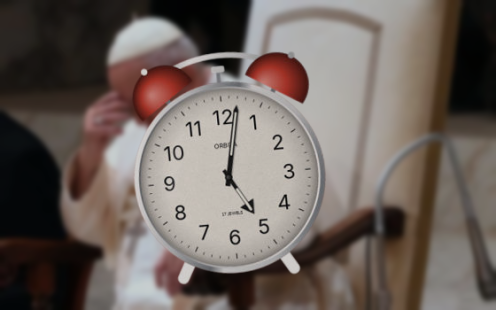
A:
5.02
